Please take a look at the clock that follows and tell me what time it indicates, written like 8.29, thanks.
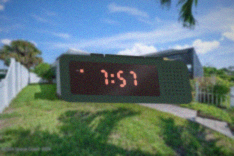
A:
7.57
